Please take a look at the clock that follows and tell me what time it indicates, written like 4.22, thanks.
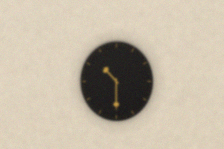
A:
10.30
